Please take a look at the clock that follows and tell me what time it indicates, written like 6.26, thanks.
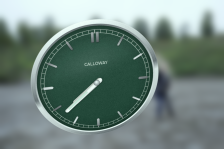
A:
7.38
